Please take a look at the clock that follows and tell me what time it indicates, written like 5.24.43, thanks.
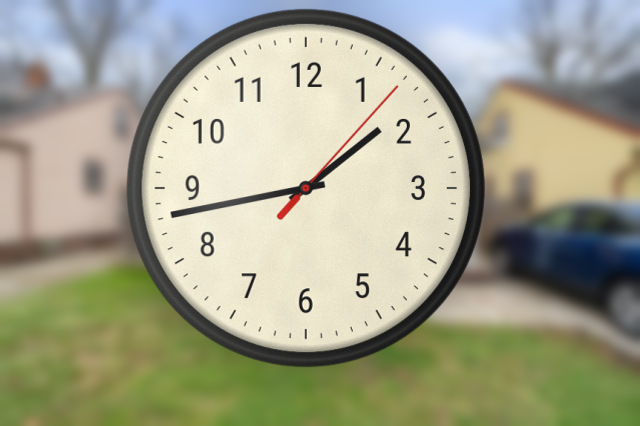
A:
1.43.07
